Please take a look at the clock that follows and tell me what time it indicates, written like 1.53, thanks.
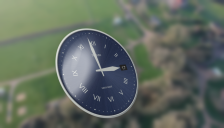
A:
2.59
